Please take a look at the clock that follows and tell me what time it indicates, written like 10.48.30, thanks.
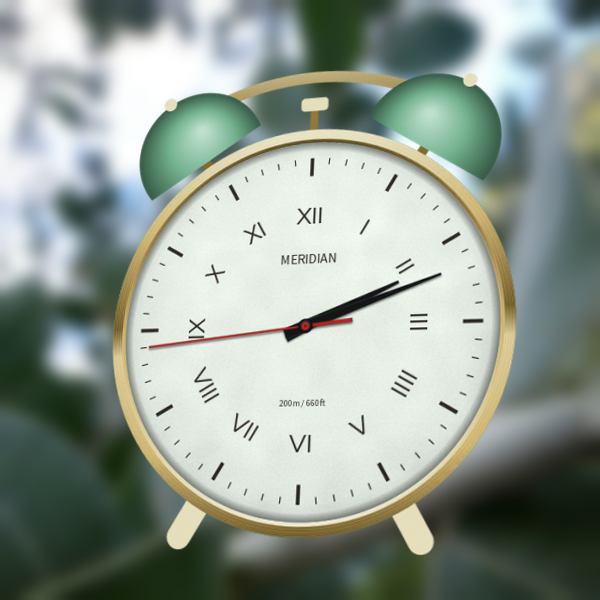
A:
2.11.44
